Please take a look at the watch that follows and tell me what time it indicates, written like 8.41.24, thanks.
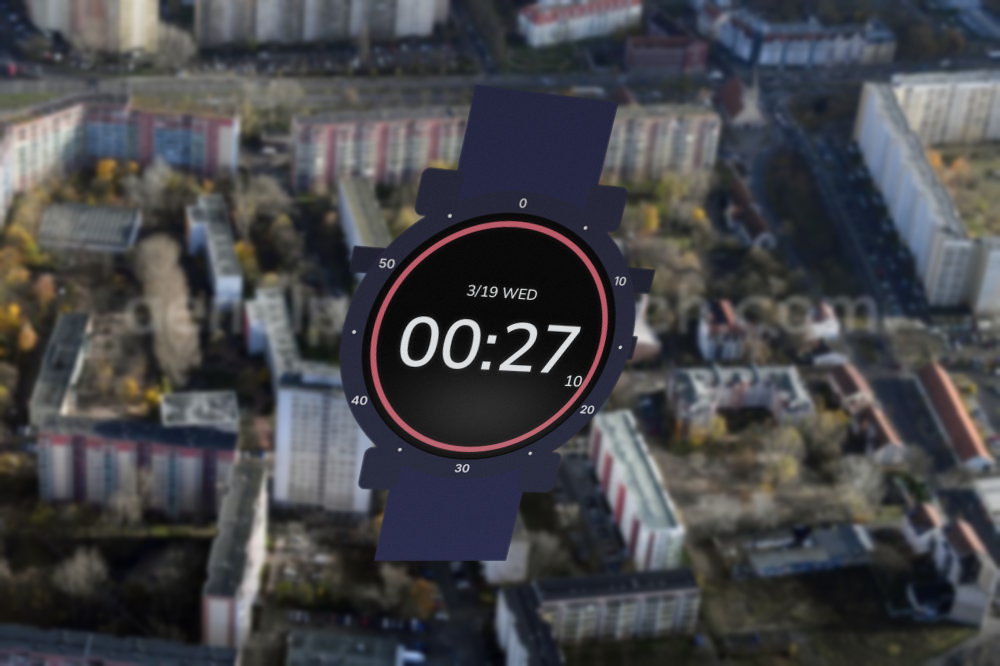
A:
0.27.10
